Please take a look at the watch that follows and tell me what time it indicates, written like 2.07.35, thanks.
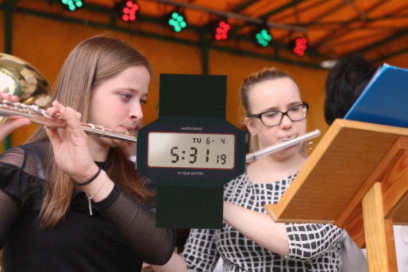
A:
5.31.19
